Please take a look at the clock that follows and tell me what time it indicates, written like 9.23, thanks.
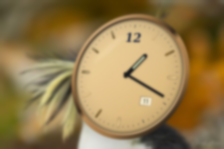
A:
1.19
